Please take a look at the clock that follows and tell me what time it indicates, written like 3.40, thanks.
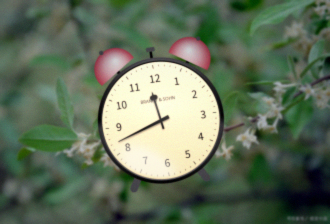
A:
11.42
